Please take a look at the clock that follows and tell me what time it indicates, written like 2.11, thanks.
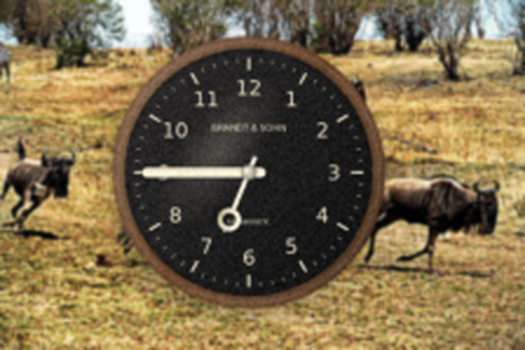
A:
6.45
